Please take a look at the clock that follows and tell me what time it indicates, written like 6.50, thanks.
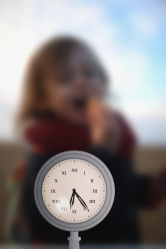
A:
6.24
